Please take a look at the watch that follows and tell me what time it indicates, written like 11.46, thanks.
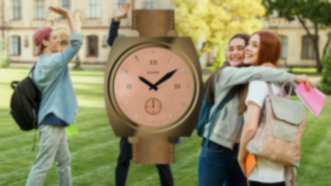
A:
10.09
